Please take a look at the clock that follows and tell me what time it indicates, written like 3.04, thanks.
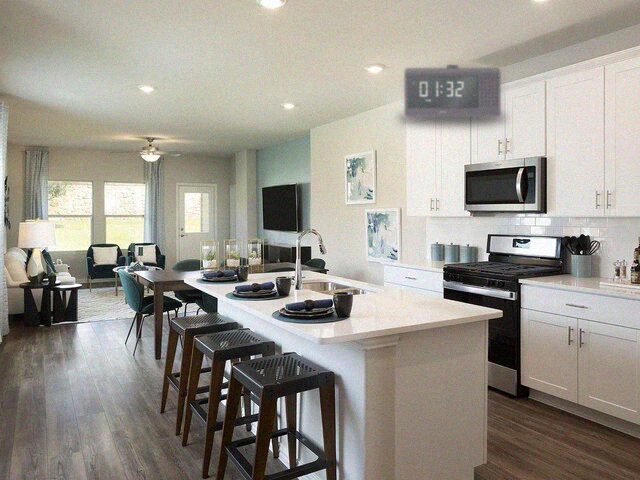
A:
1.32
